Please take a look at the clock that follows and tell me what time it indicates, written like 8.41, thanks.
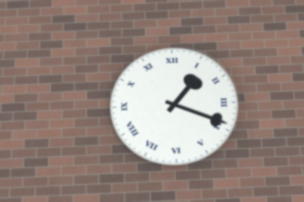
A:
1.19
